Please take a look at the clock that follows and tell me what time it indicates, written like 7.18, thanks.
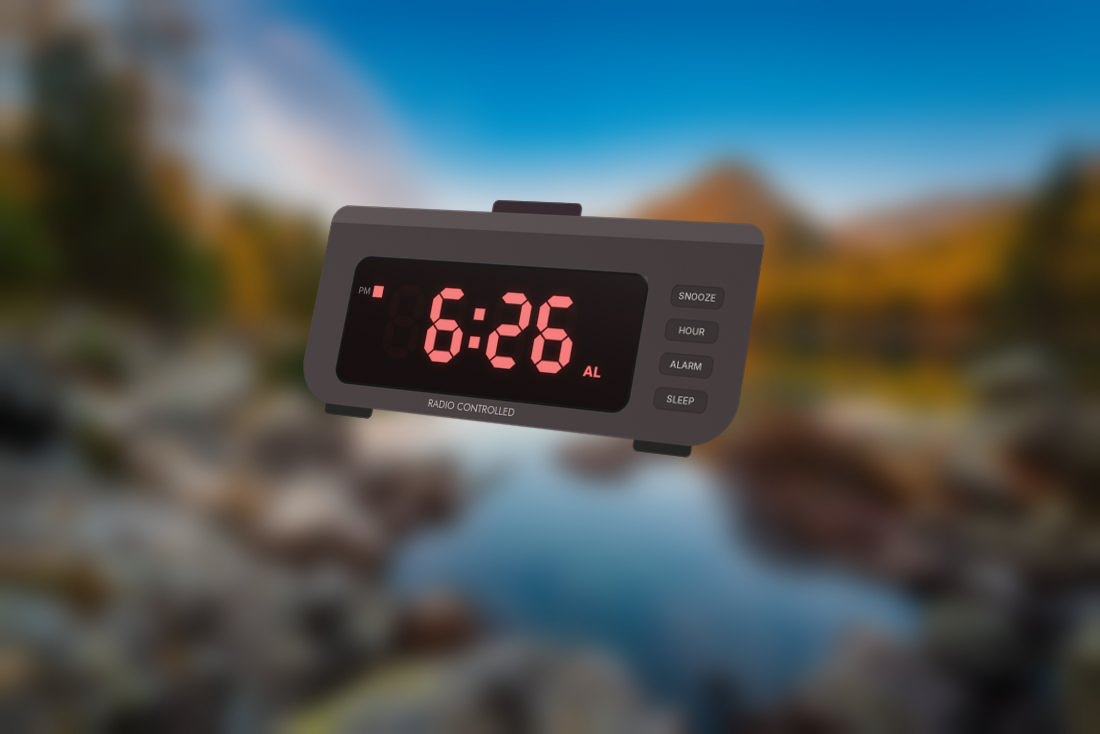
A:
6.26
